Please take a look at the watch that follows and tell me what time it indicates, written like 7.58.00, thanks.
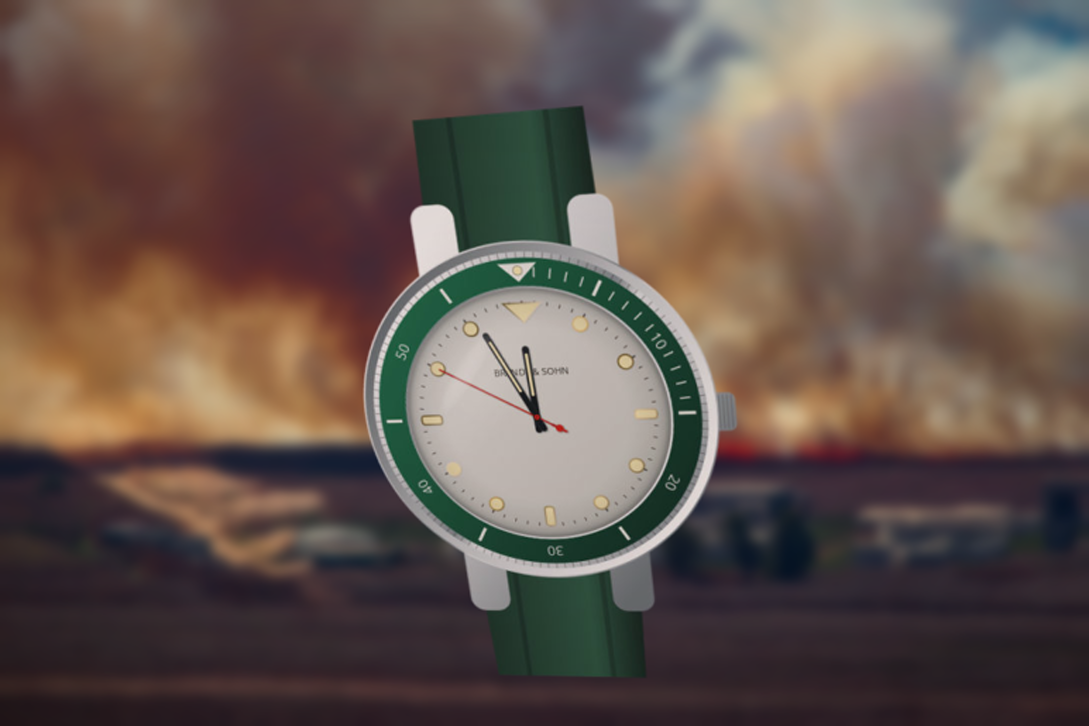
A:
11.55.50
